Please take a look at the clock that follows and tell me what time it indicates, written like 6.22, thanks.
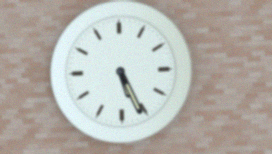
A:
5.26
